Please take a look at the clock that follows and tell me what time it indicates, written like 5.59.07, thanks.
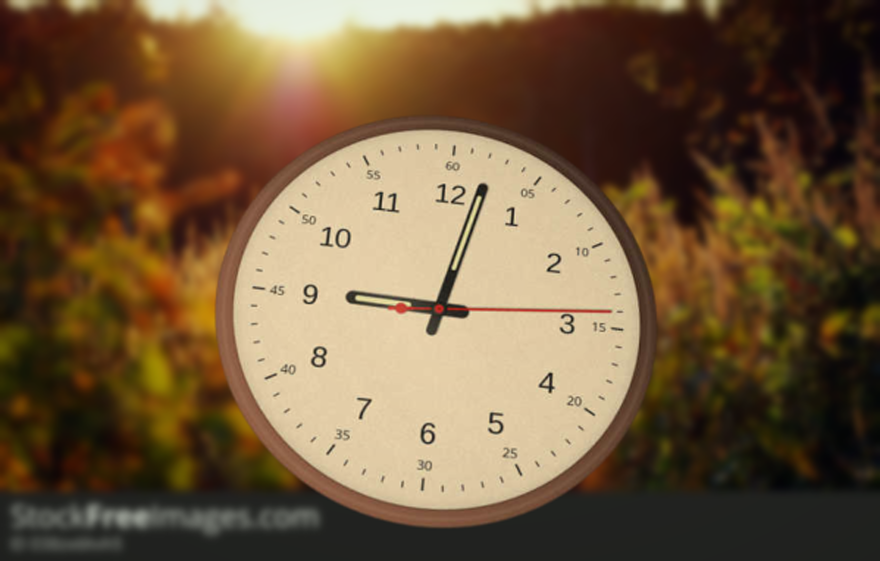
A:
9.02.14
